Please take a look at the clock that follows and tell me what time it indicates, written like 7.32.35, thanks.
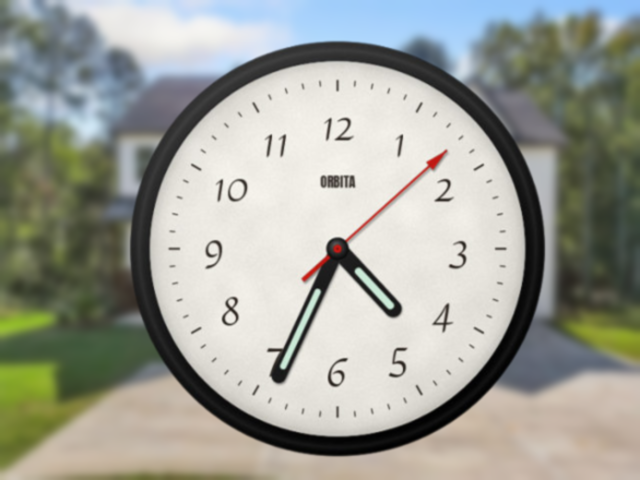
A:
4.34.08
